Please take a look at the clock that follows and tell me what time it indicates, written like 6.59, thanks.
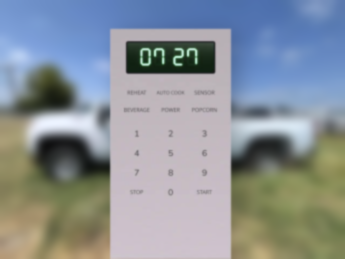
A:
7.27
